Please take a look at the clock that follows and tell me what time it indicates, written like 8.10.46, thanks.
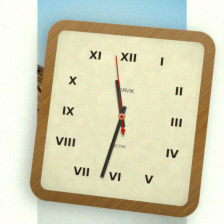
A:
11.31.58
